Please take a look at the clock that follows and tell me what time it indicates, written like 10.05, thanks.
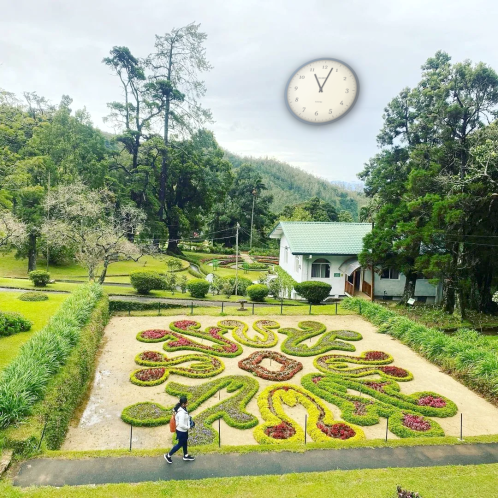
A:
11.03
